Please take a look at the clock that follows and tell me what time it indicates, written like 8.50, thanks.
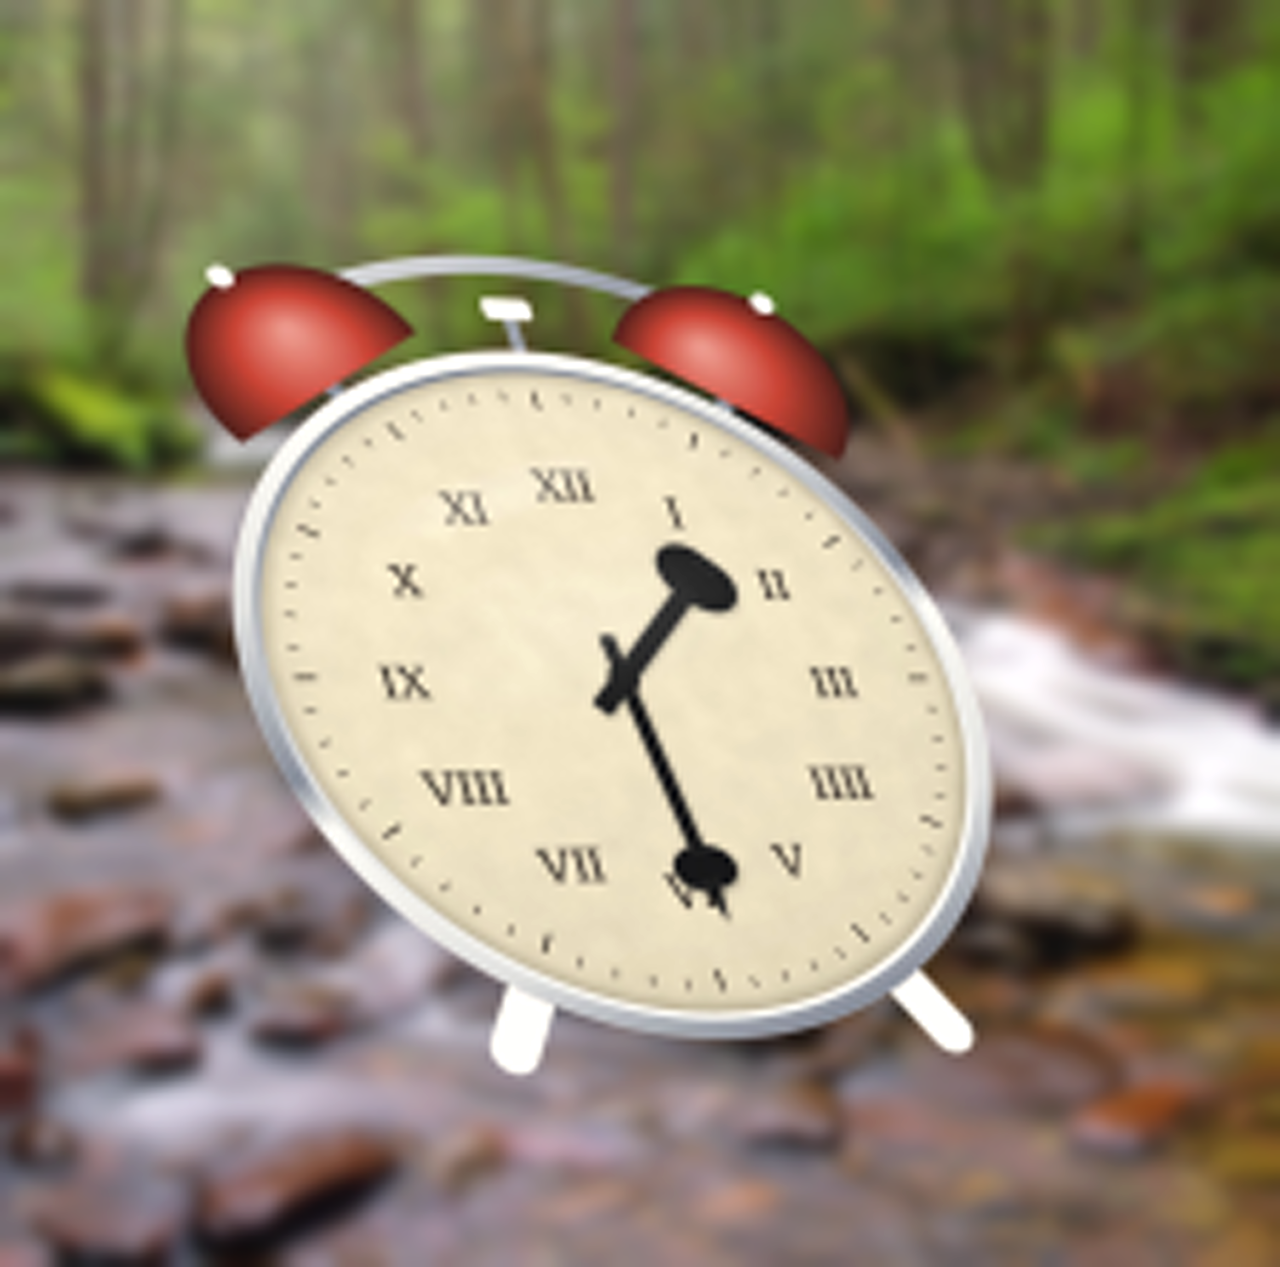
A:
1.29
